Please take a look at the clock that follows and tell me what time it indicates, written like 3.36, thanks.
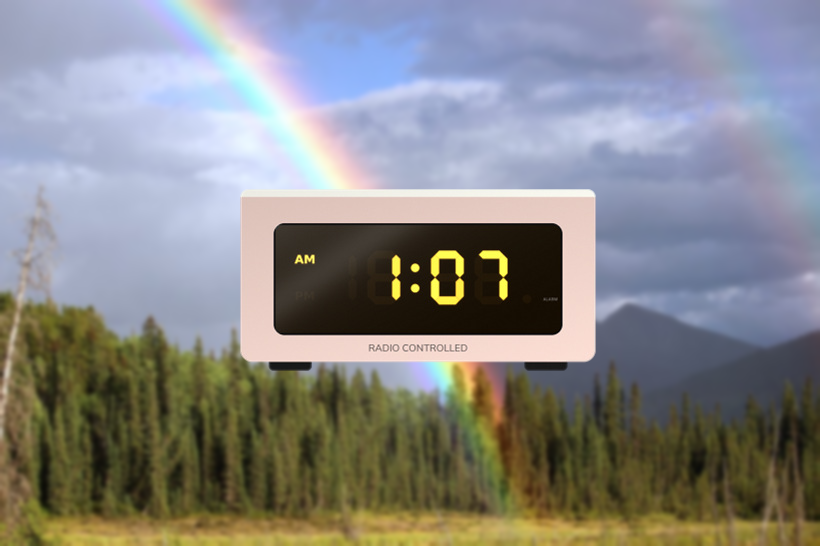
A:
1.07
